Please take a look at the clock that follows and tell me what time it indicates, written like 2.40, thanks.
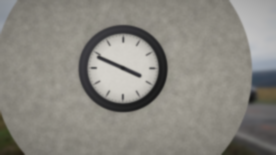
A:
3.49
